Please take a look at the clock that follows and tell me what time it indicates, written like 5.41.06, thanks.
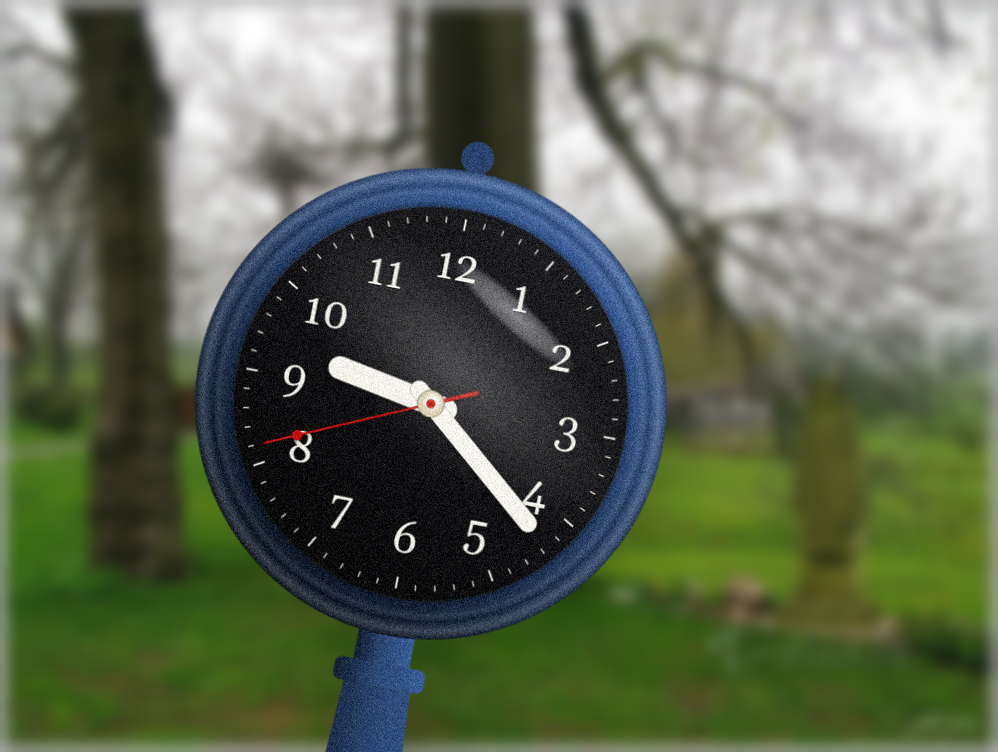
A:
9.21.41
